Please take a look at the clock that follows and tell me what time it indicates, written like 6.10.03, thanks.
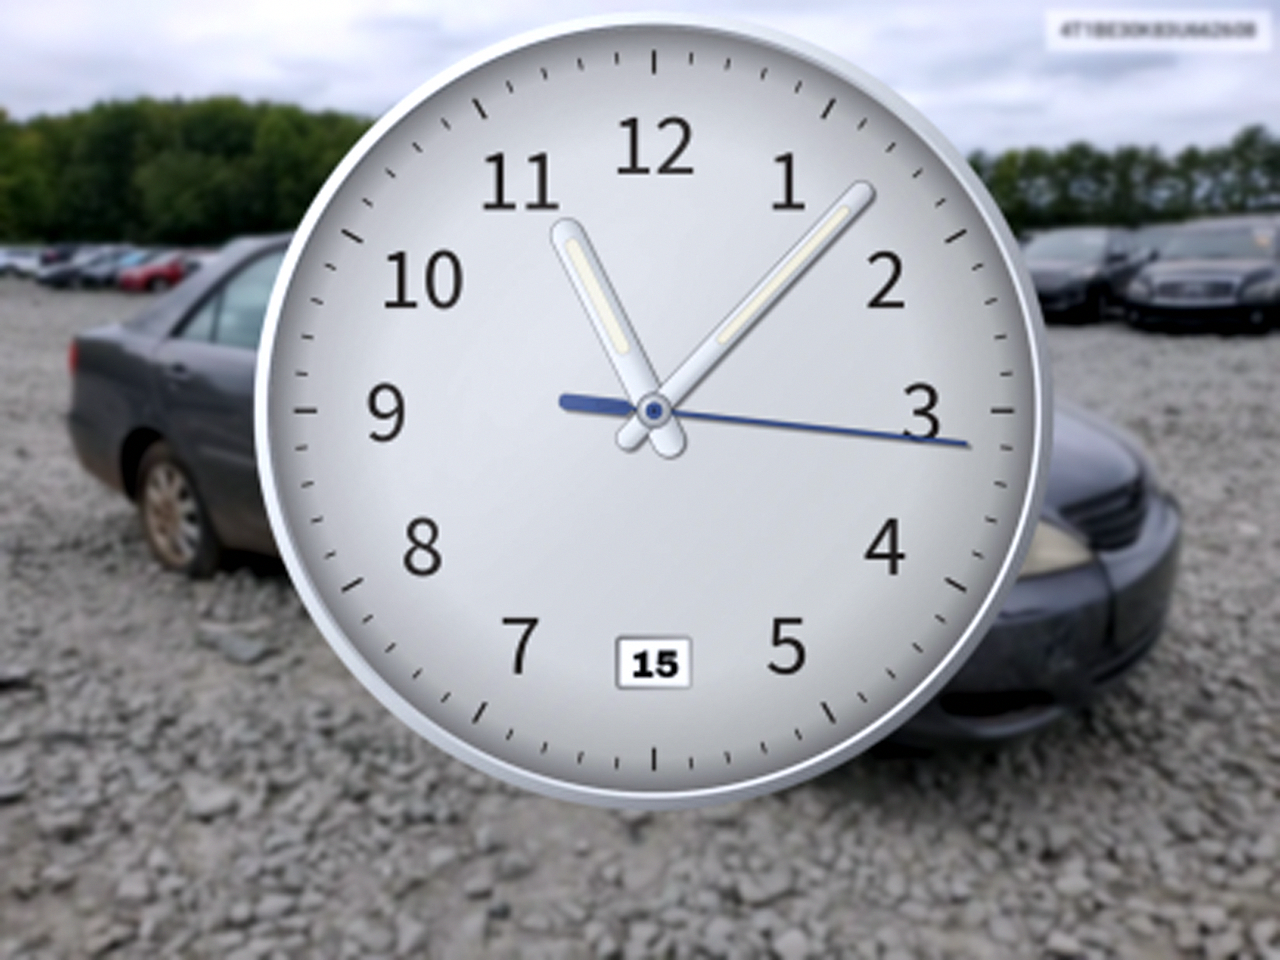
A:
11.07.16
